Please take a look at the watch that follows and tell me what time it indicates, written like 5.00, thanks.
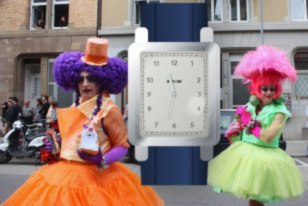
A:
11.32
